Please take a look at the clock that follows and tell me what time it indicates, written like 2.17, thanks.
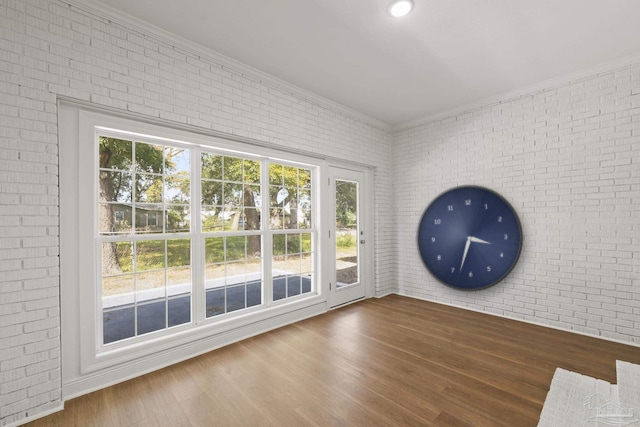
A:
3.33
